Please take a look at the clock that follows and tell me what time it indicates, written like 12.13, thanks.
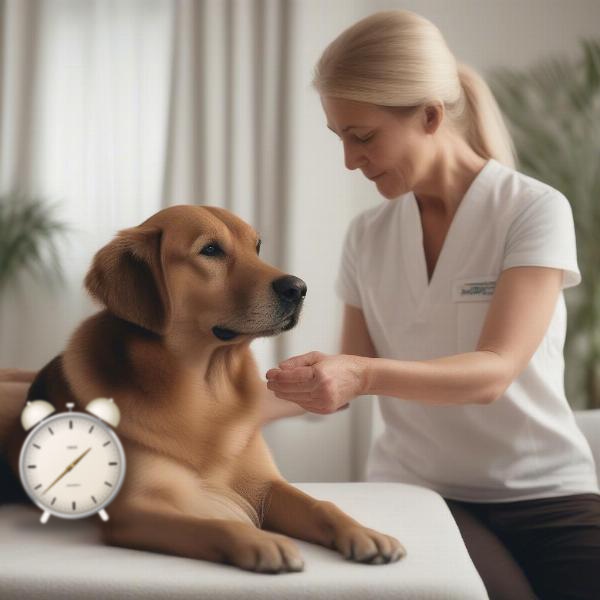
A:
1.38
